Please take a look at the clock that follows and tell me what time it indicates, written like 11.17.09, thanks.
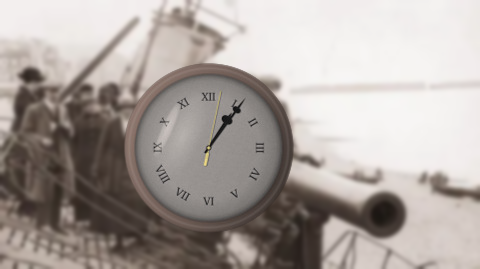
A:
1.06.02
